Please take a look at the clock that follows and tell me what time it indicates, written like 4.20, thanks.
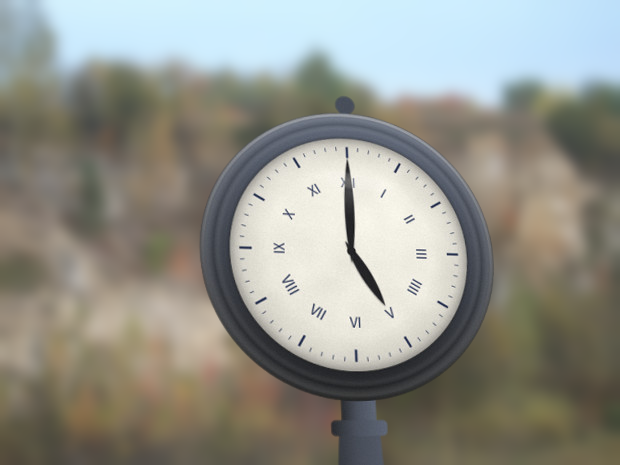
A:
5.00
